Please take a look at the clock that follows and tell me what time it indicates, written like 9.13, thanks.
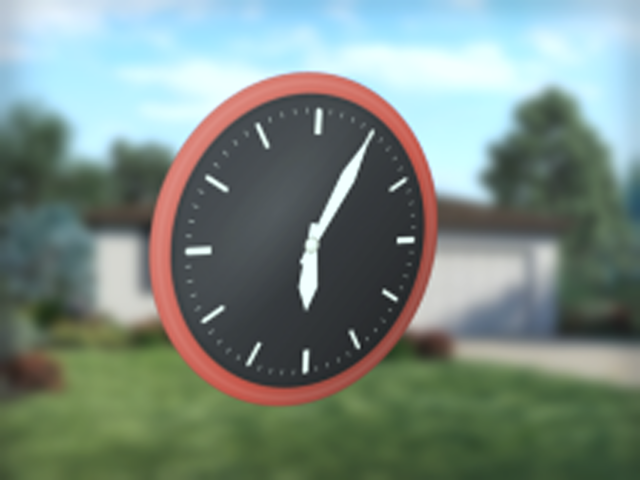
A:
6.05
